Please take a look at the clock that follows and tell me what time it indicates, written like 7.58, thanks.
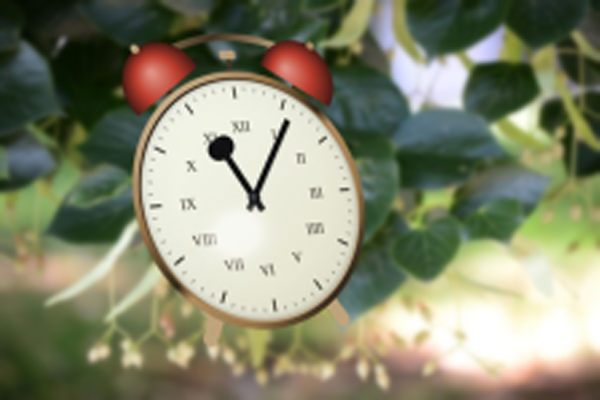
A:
11.06
